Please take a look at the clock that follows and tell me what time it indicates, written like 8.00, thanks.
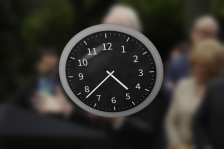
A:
4.38
